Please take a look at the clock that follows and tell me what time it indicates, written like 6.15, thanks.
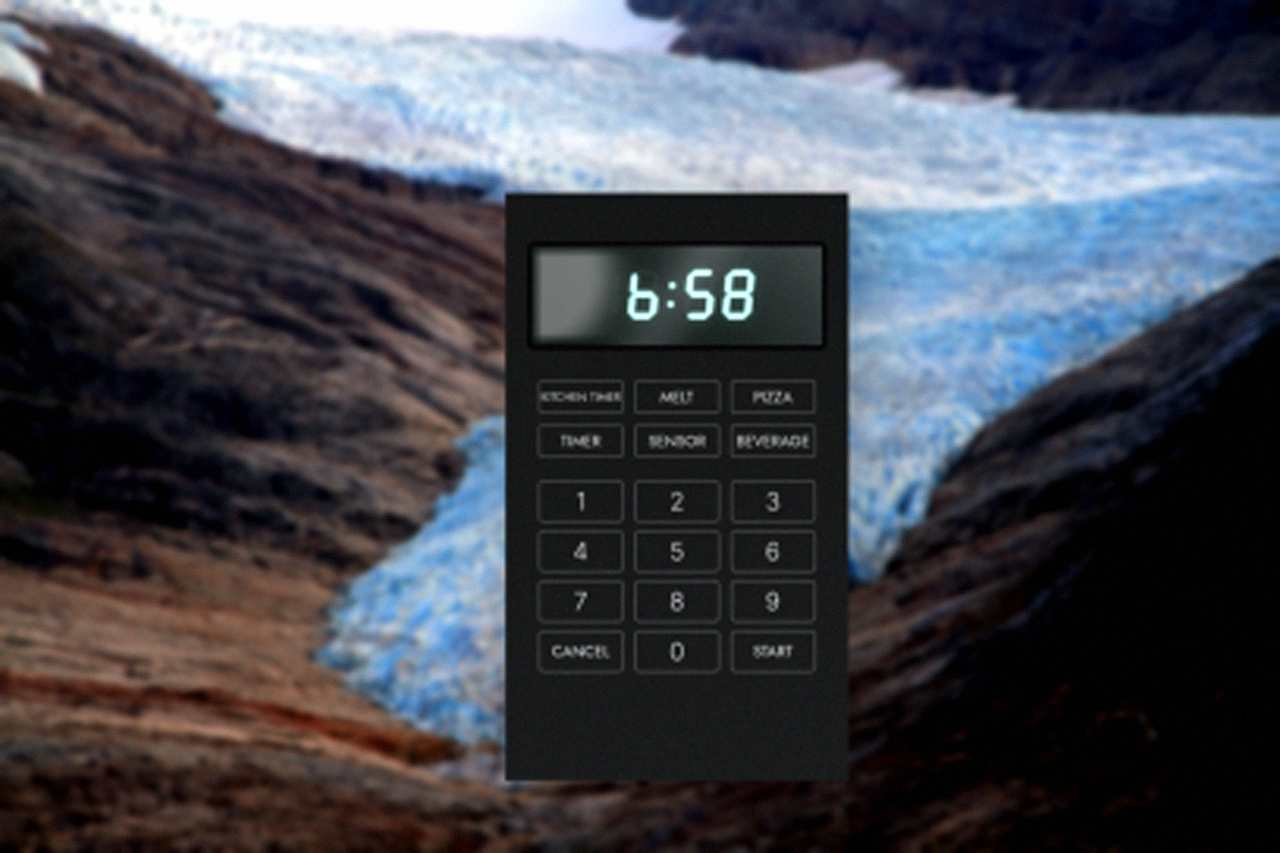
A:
6.58
